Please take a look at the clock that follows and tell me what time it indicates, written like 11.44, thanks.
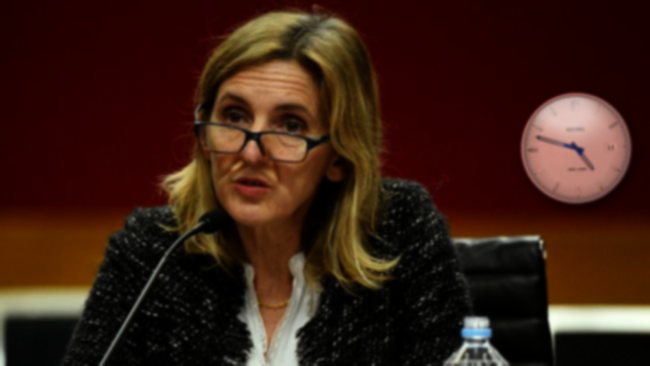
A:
4.48
